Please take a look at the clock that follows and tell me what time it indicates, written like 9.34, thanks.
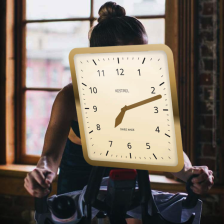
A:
7.12
